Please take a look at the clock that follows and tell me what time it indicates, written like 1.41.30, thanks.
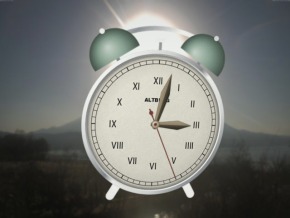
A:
3.02.26
